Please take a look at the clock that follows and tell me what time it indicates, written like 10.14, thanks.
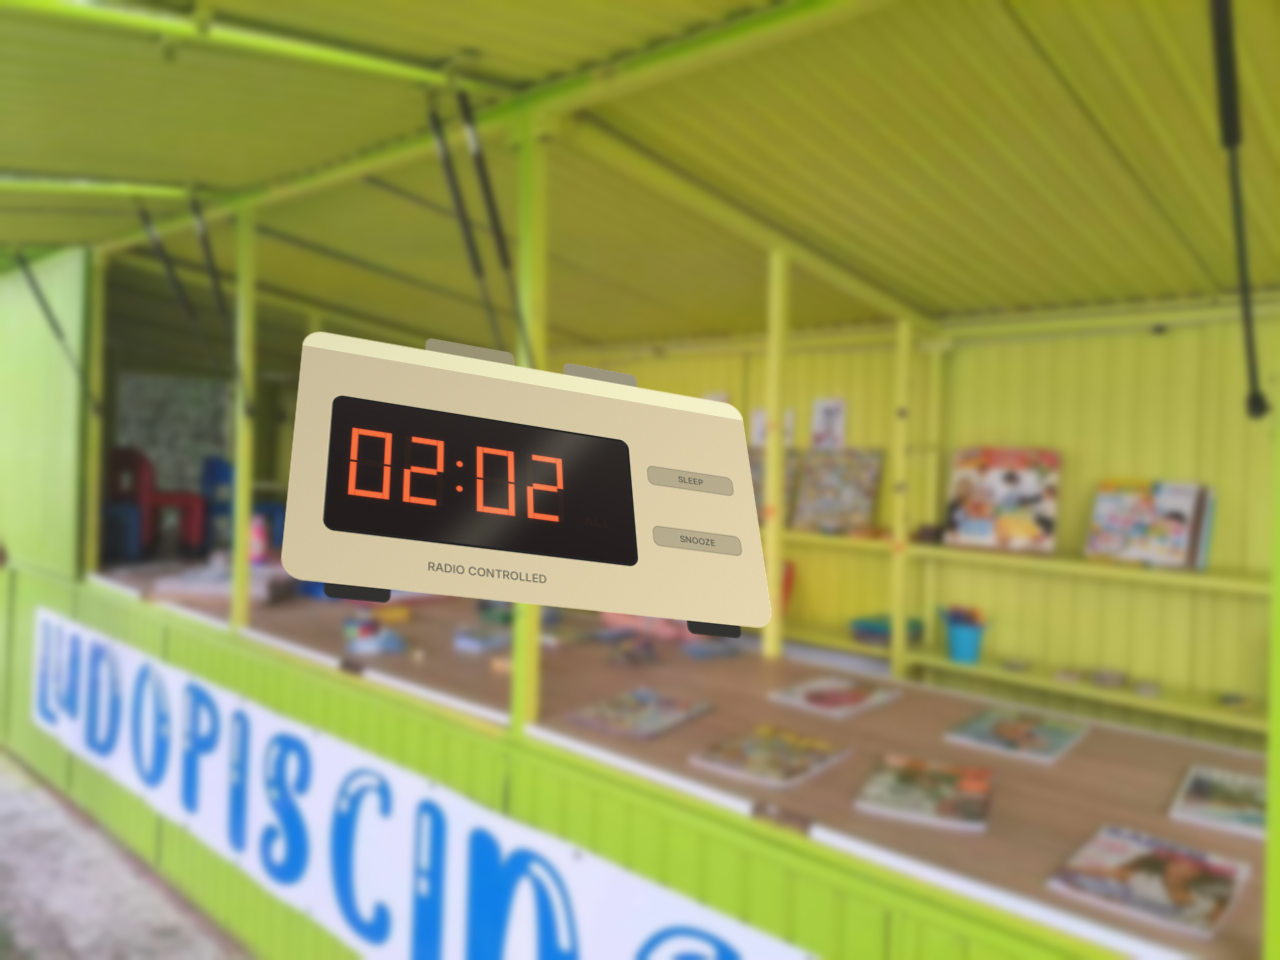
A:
2.02
